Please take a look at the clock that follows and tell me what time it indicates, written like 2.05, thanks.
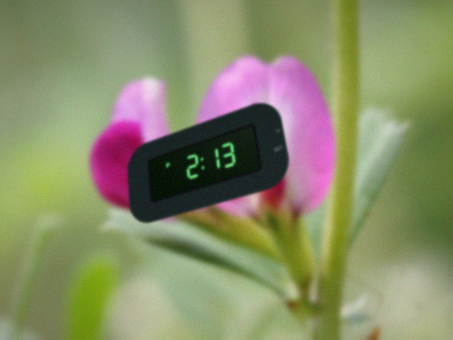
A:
2.13
